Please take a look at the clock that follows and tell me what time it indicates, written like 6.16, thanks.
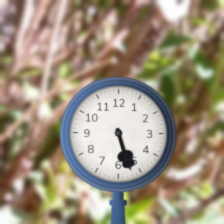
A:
5.27
